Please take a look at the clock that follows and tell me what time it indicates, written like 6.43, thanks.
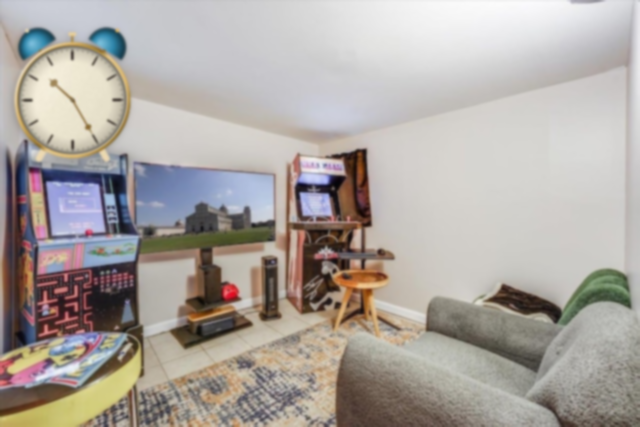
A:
10.25
